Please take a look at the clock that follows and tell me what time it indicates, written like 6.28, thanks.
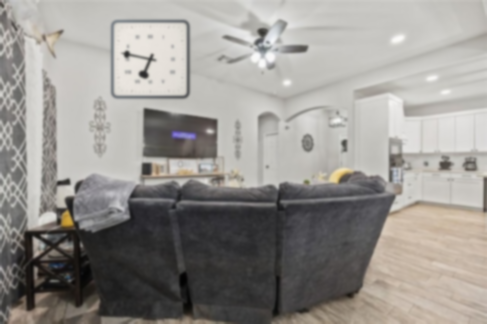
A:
6.47
